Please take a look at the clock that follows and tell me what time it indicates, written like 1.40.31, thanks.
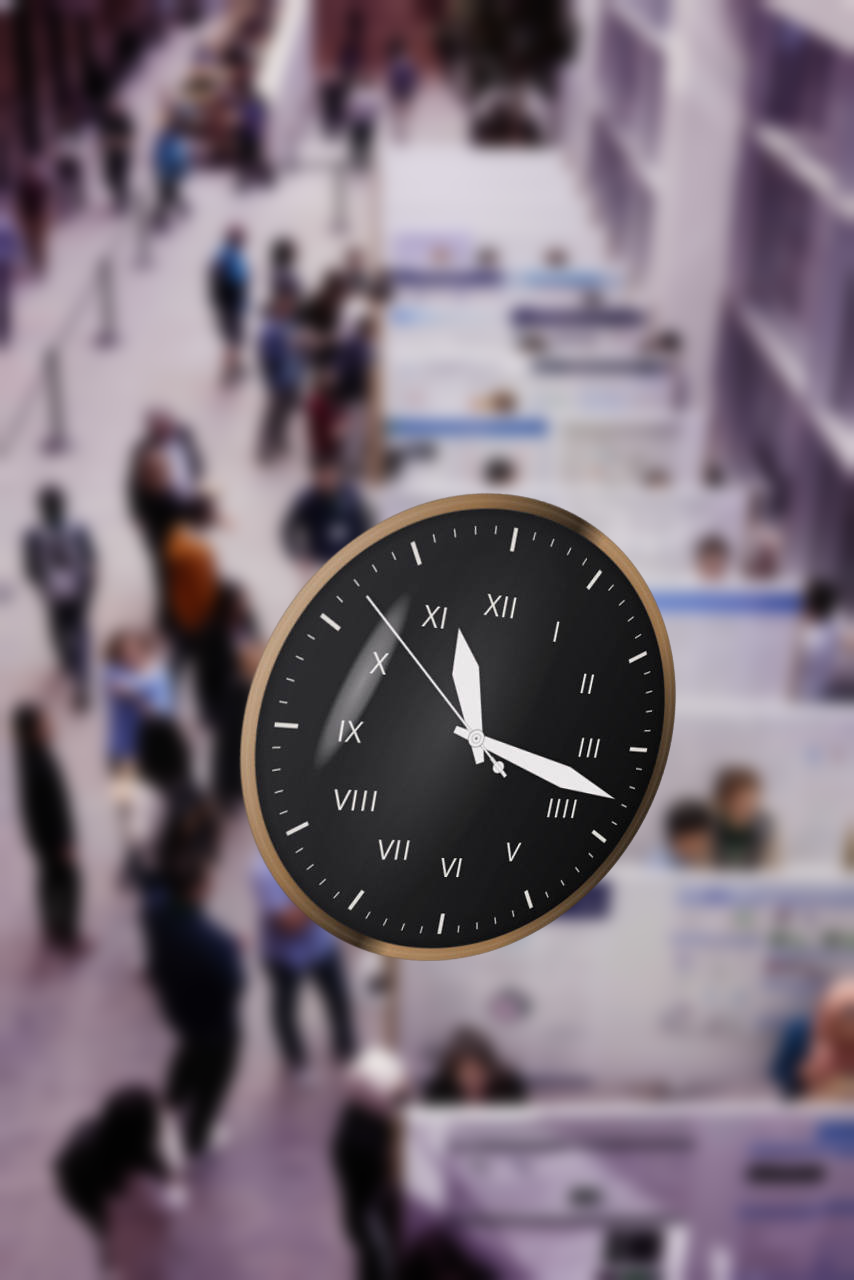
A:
11.17.52
